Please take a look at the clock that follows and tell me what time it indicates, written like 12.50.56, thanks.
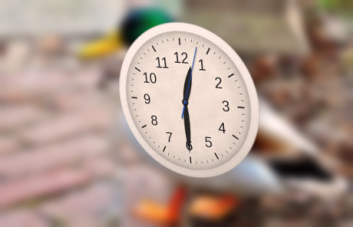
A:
12.30.03
